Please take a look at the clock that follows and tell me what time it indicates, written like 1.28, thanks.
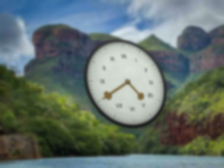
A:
4.40
